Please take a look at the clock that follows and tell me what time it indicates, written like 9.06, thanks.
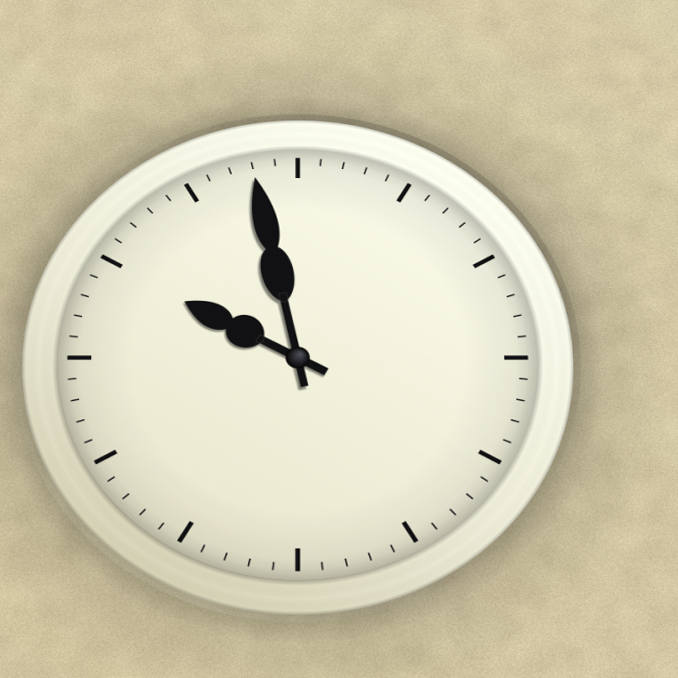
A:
9.58
